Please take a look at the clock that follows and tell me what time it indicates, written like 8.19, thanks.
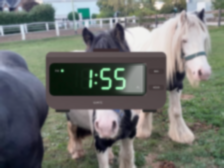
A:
1.55
